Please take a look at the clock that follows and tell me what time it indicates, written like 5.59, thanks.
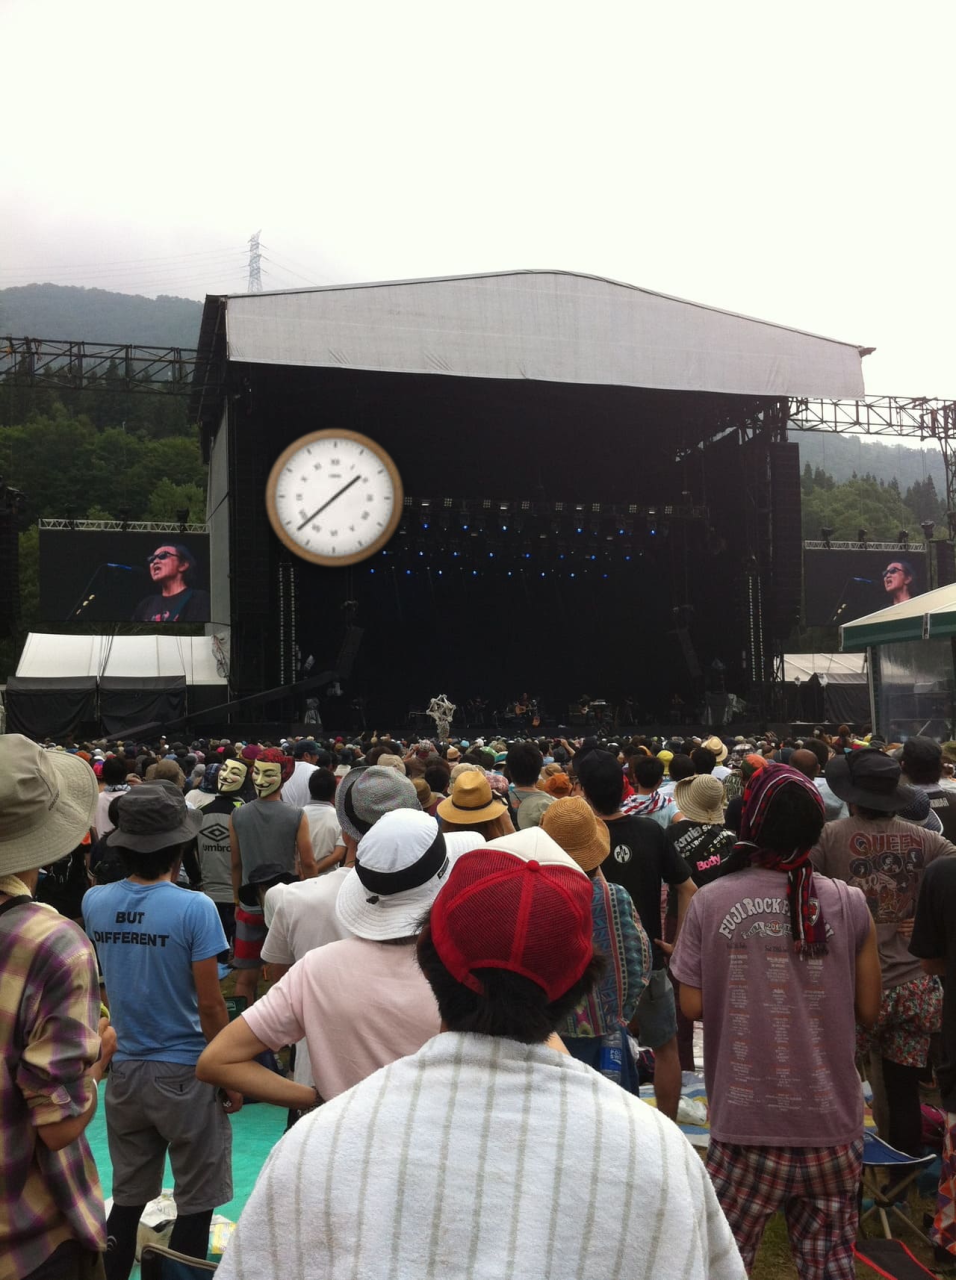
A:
1.38
